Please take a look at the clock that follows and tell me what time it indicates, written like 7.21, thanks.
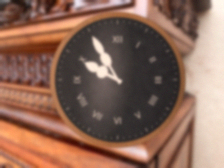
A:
9.55
